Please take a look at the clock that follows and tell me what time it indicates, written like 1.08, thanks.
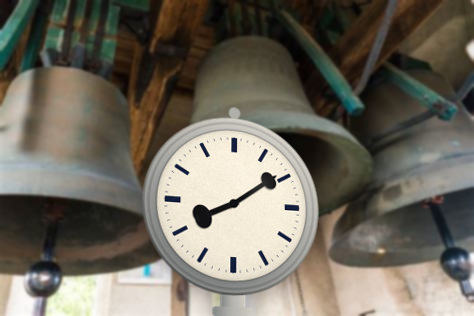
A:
8.09
